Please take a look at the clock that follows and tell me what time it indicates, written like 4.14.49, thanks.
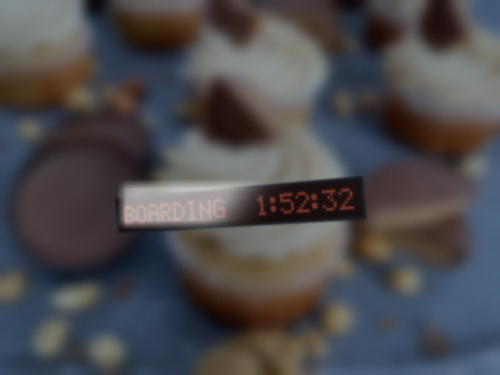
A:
1.52.32
